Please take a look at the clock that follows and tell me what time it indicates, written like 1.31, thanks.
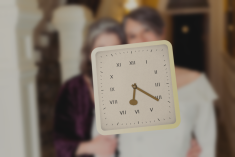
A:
6.21
